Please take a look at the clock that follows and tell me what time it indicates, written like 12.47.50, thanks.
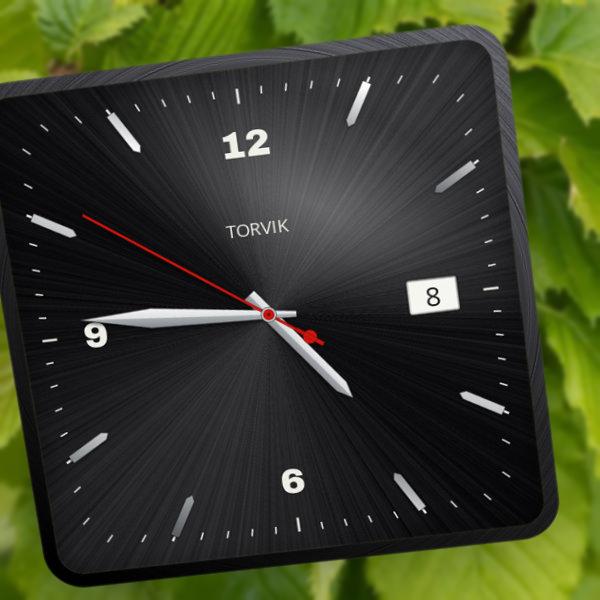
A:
4.45.51
